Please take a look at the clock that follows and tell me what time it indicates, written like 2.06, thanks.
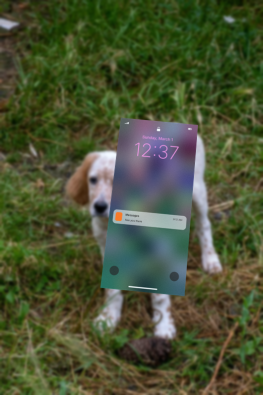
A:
12.37
